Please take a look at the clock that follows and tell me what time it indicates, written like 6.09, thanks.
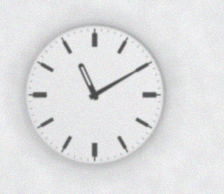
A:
11.10
